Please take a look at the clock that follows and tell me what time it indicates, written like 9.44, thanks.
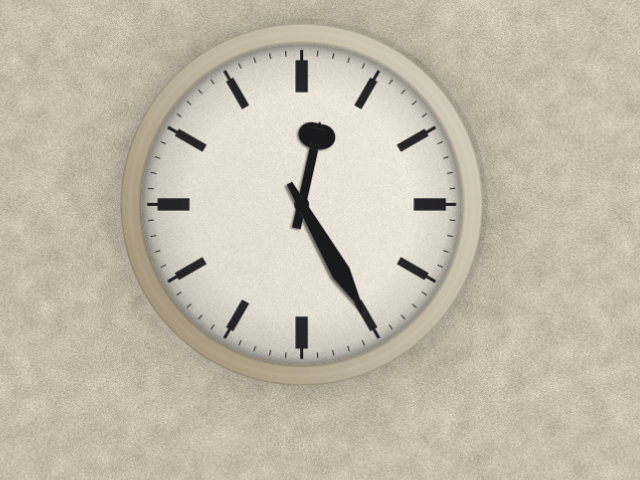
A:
12.25
